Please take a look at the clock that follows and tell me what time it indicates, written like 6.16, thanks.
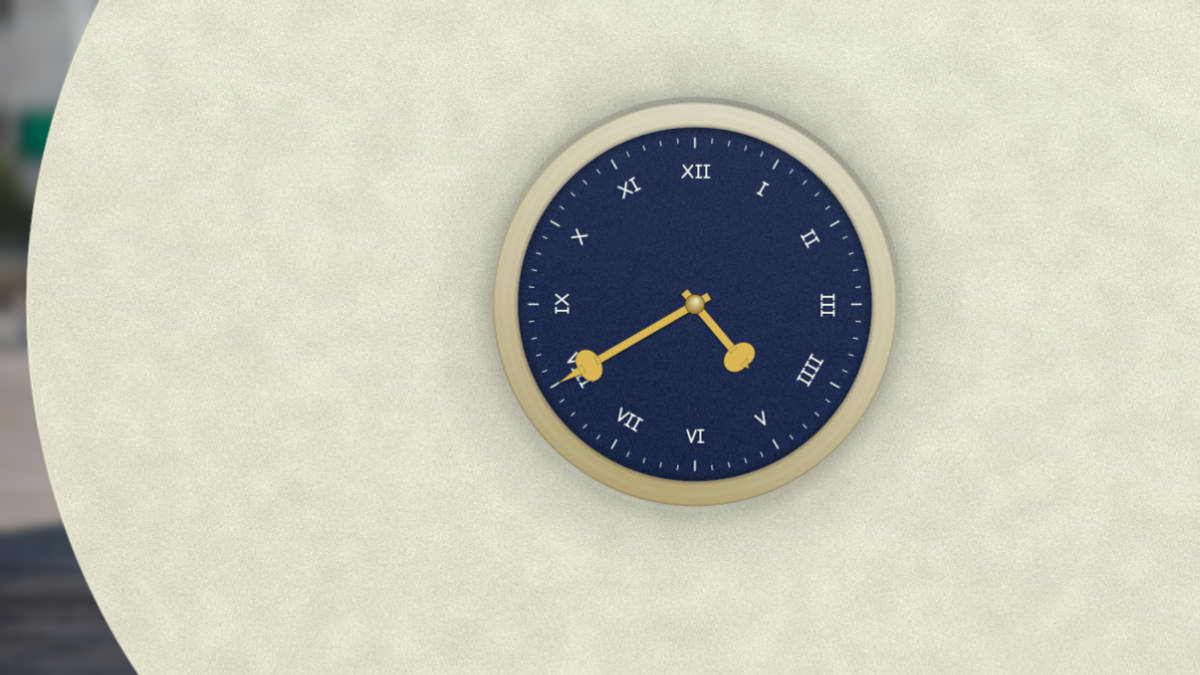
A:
4.40
